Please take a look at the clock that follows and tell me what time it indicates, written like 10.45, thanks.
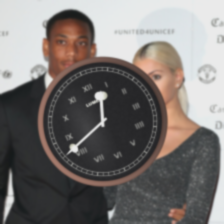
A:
12.42
